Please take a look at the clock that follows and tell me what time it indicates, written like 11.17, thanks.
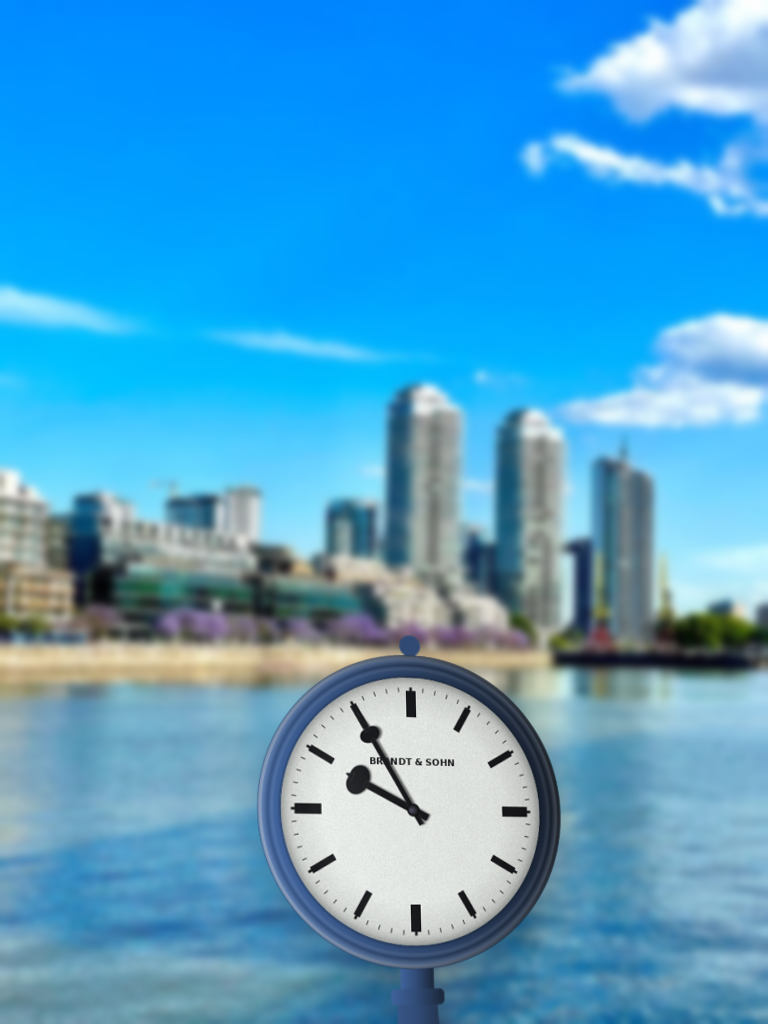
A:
9.55
